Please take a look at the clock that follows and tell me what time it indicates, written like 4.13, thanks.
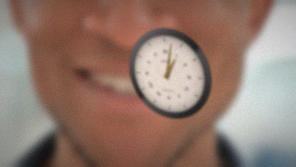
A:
1.02
